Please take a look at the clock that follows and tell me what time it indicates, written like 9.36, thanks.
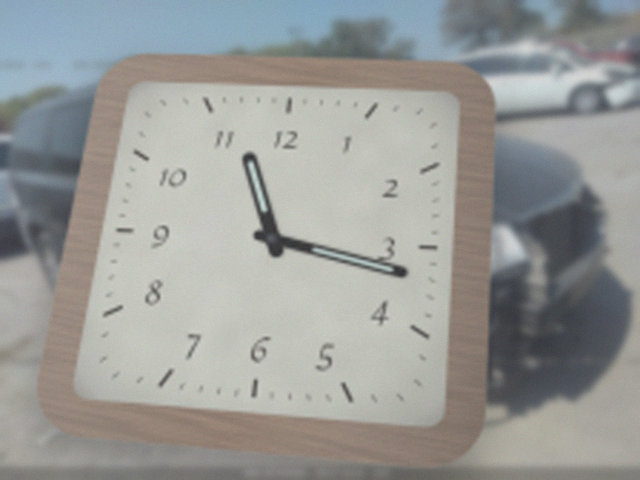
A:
11.17
